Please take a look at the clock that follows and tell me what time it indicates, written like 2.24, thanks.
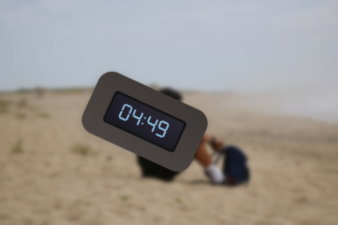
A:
4.49
